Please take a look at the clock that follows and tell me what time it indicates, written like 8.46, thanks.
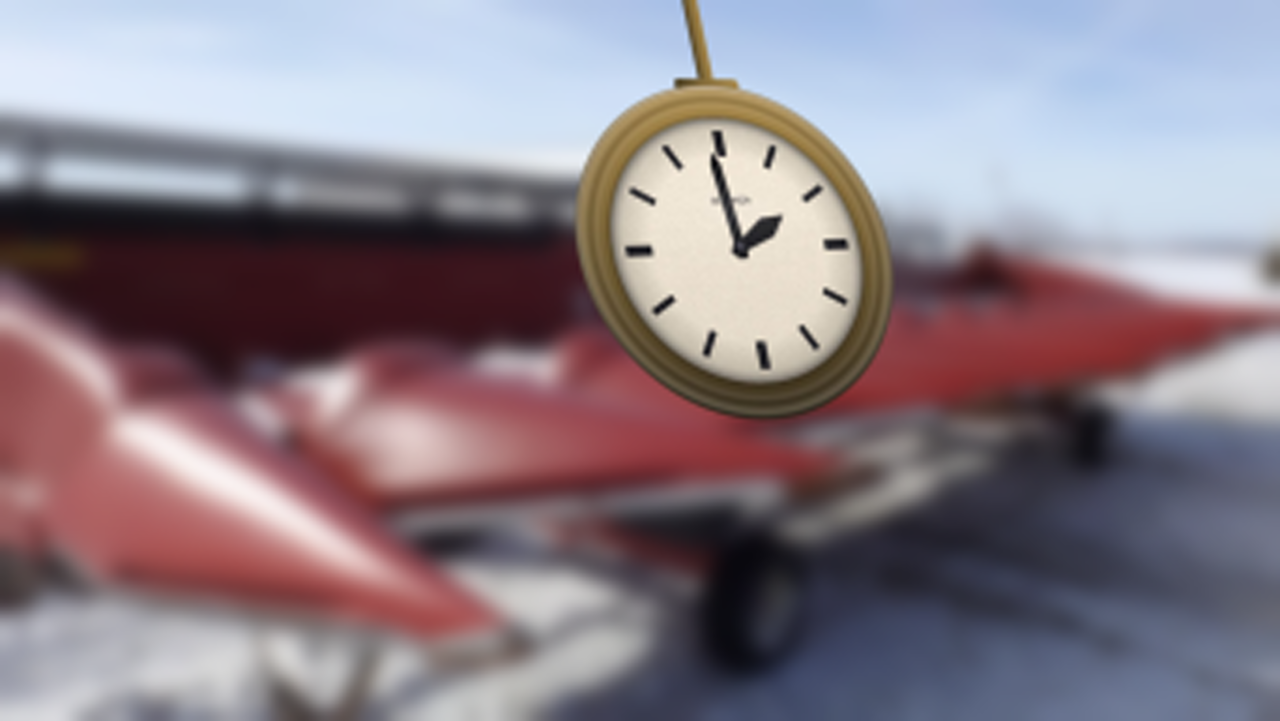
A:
1.59
